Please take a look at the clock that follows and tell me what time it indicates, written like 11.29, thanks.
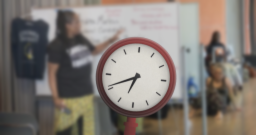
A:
6.41
